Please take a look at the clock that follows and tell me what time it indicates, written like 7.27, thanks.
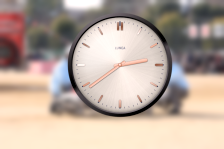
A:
2.39
